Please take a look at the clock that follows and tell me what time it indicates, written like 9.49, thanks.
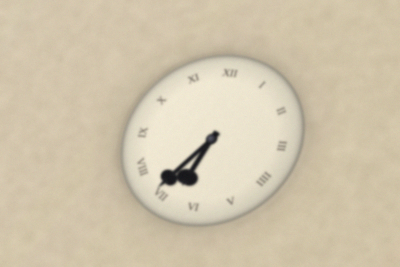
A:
6.36
